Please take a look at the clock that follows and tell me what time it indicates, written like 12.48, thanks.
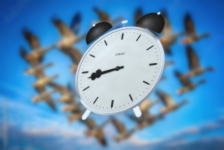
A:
8.43
